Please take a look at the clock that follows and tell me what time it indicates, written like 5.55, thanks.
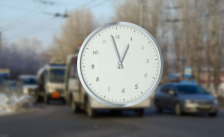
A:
12.58
